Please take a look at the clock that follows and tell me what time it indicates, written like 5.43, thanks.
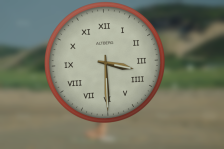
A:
3.30
